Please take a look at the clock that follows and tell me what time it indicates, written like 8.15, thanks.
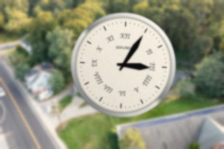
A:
3.05
